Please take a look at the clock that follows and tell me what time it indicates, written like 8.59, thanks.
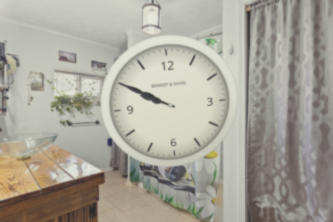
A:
9.50
